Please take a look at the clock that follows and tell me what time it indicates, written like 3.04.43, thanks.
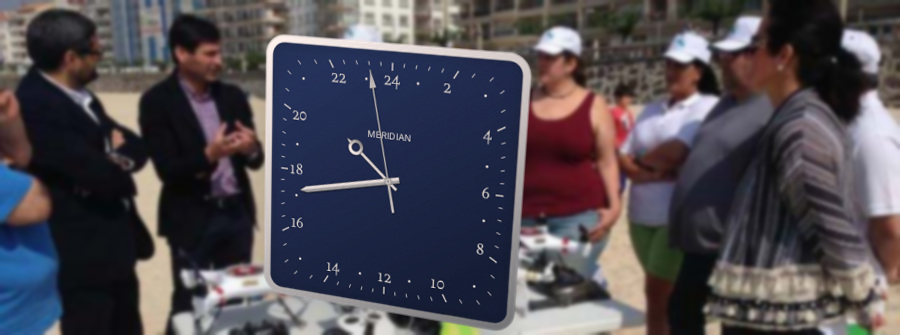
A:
20.42.58
